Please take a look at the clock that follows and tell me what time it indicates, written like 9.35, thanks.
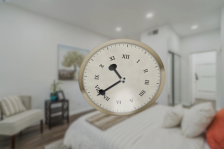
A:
10.38
